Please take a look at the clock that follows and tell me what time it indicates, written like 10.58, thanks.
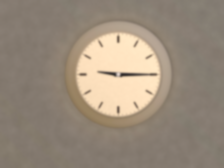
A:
9.15
